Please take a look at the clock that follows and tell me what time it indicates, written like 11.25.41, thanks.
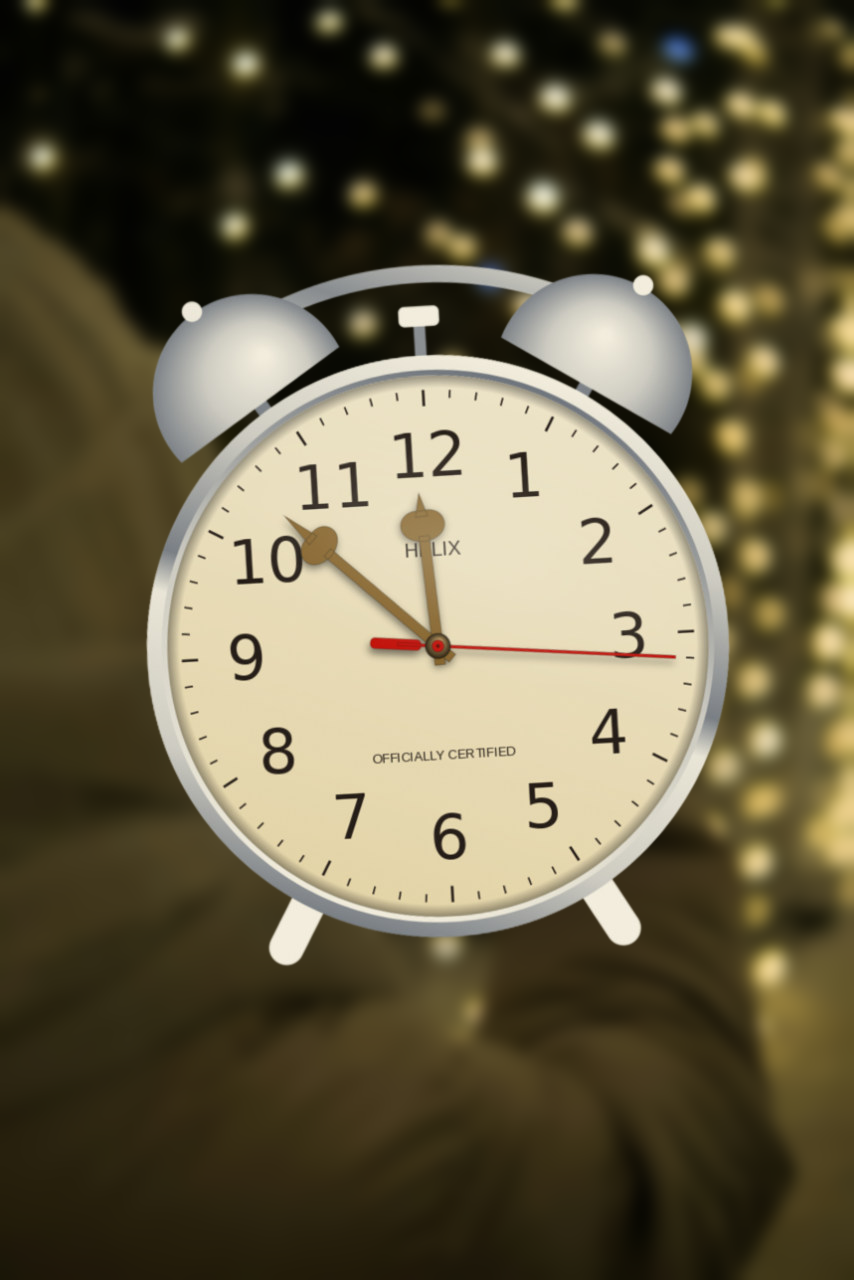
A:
11.52.16
